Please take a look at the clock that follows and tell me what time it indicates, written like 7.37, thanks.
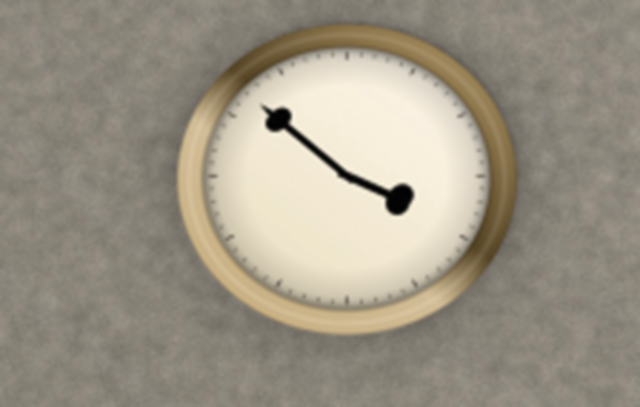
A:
3.52
